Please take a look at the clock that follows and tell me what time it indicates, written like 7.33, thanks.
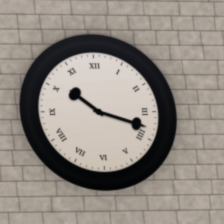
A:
10.18
